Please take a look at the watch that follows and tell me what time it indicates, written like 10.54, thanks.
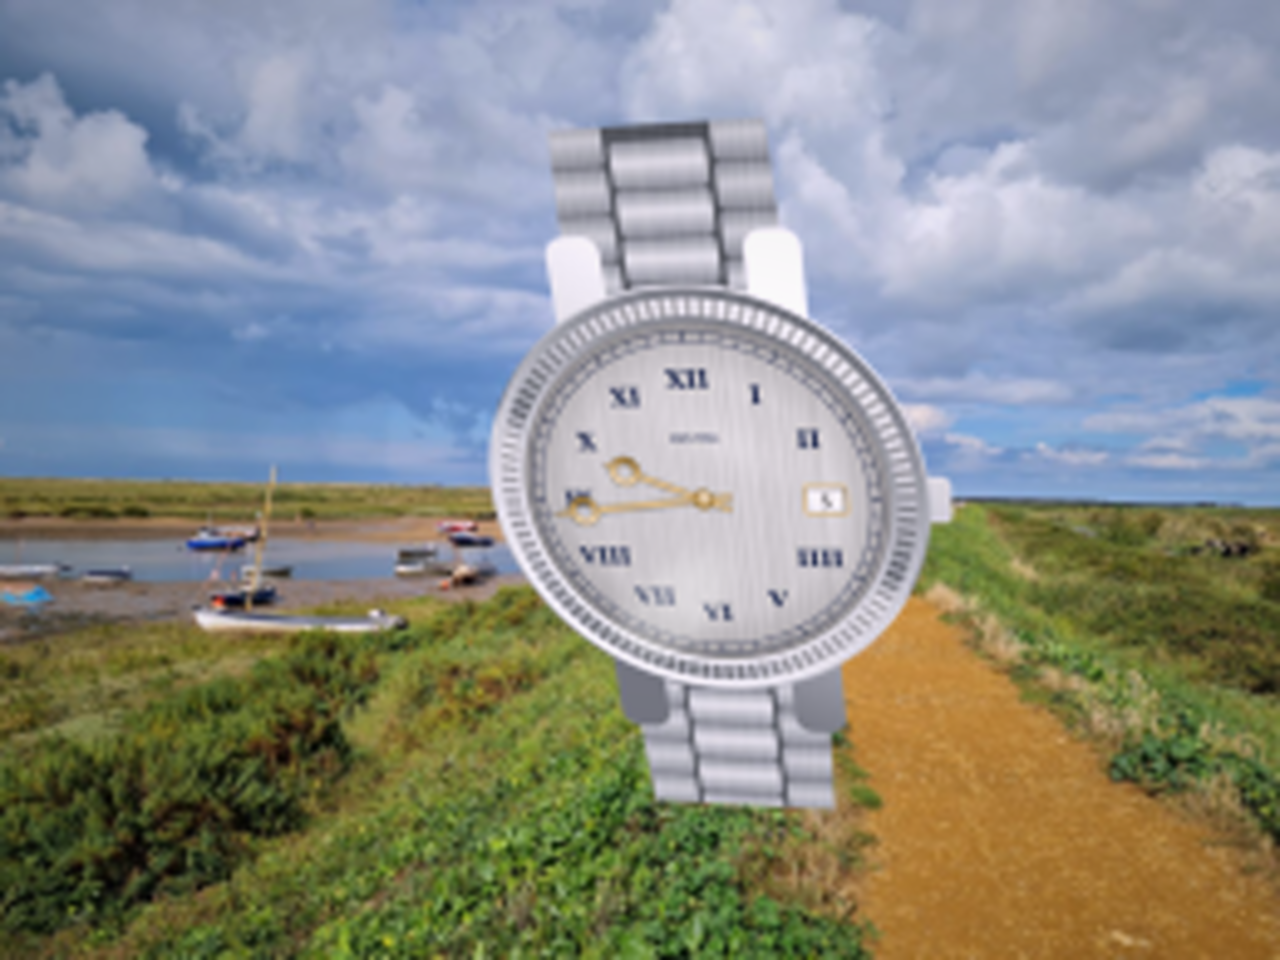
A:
9.44
